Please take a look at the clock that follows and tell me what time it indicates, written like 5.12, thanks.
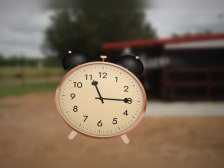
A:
11.15
